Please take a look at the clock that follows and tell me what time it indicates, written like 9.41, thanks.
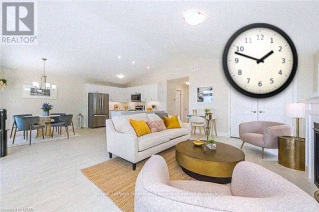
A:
1.48
